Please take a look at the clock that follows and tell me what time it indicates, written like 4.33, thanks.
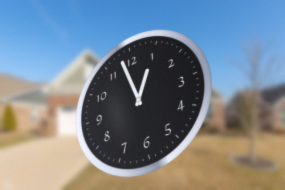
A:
12.58
